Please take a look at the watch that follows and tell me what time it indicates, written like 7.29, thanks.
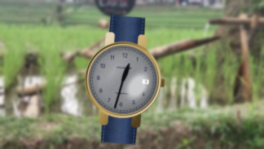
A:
12.32
